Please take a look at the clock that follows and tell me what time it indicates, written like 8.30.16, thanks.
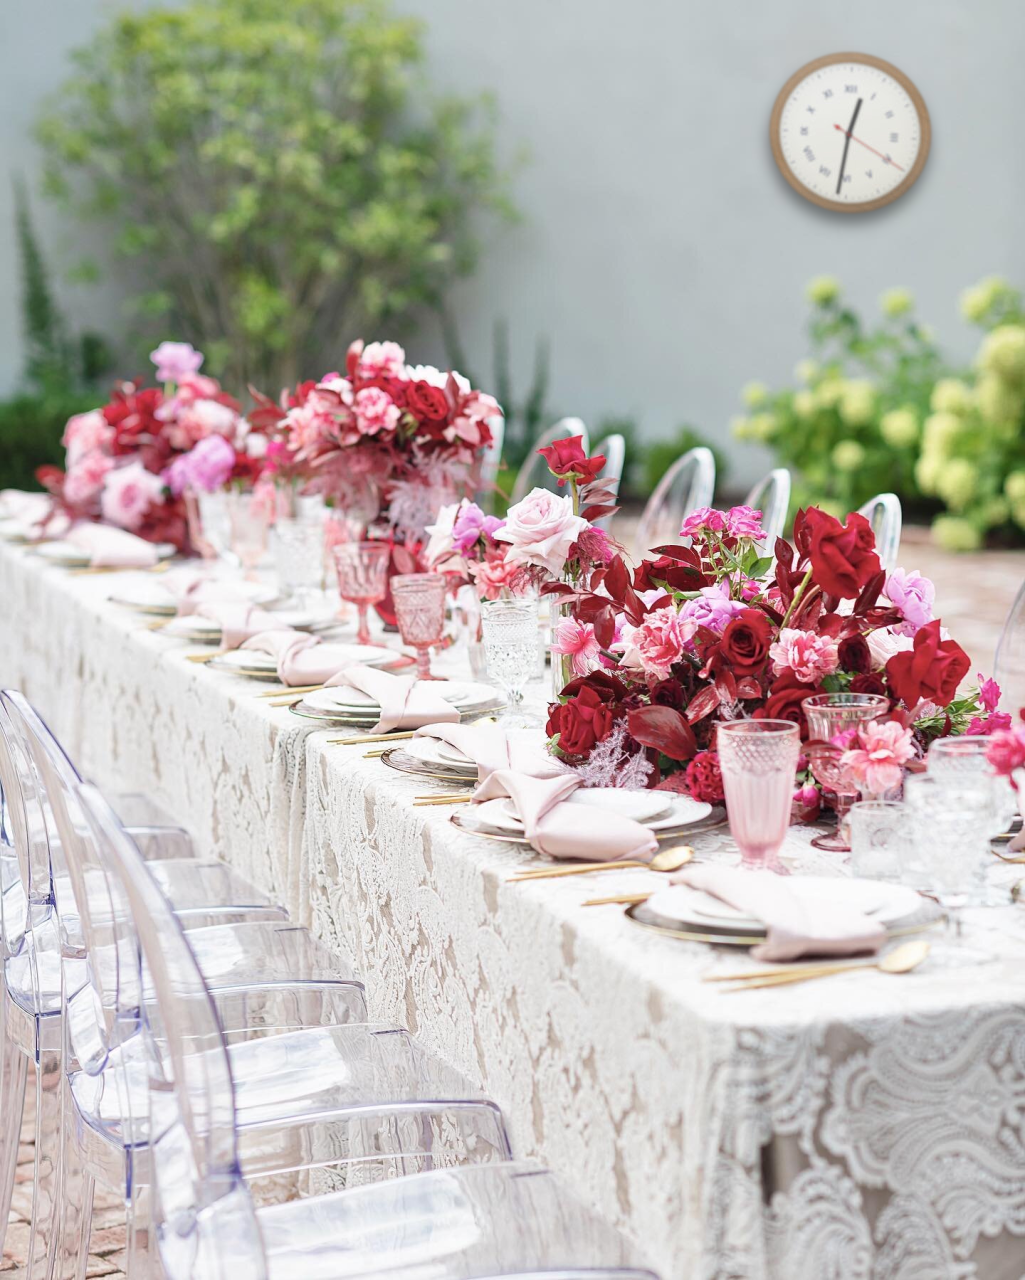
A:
12.31.20
